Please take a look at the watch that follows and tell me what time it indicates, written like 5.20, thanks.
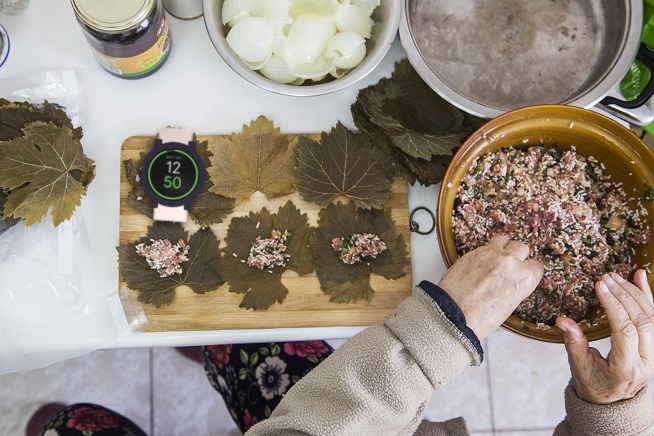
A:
12.50
